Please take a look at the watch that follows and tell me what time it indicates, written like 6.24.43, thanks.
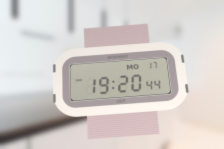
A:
19.20.44
